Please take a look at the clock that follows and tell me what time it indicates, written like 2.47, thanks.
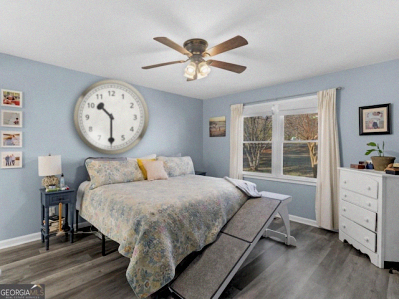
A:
10.30
